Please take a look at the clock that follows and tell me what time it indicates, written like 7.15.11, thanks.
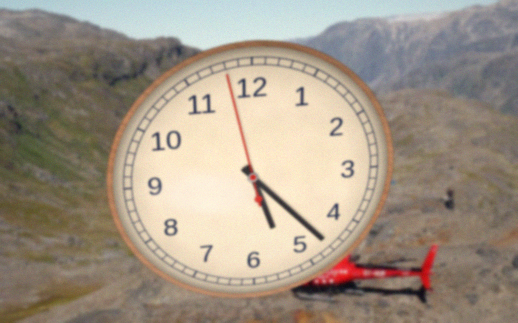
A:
5.22.58
